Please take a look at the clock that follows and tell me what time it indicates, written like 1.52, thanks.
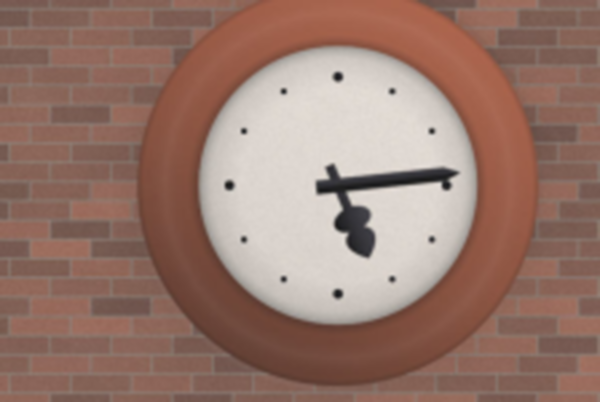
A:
5.14
